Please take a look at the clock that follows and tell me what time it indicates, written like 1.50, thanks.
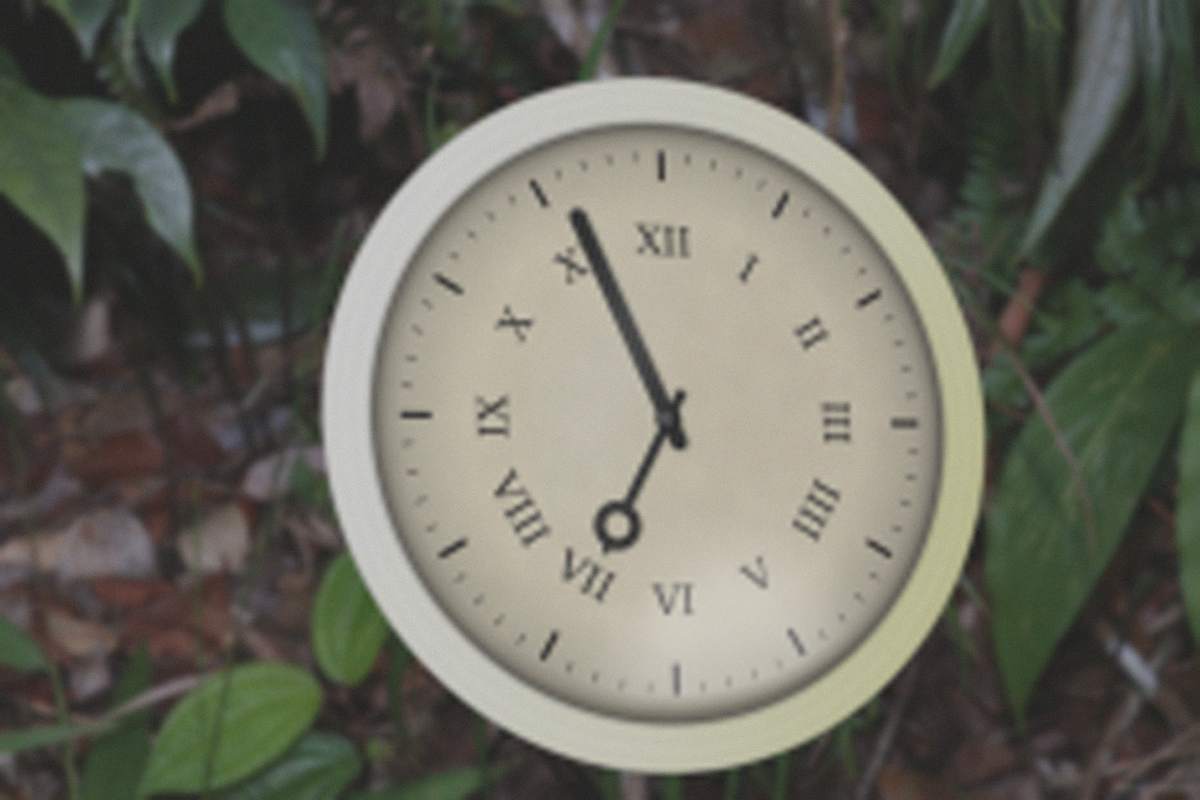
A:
6.56
